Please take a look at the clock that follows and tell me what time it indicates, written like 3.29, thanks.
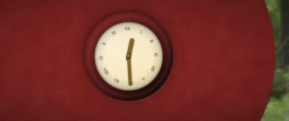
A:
12.30
